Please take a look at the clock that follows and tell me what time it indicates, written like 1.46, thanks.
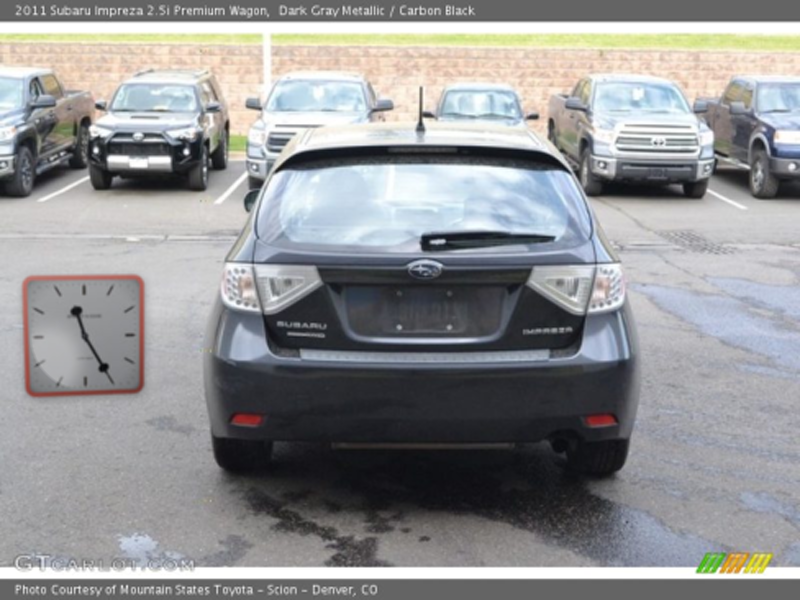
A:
11.25
